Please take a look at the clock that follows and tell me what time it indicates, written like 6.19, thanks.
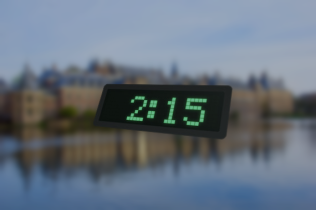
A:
2.15
